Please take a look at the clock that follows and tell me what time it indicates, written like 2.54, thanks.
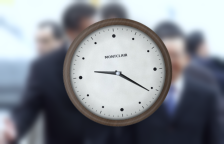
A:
9.21
